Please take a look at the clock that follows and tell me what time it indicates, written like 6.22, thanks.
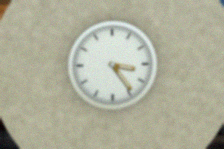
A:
3.24
